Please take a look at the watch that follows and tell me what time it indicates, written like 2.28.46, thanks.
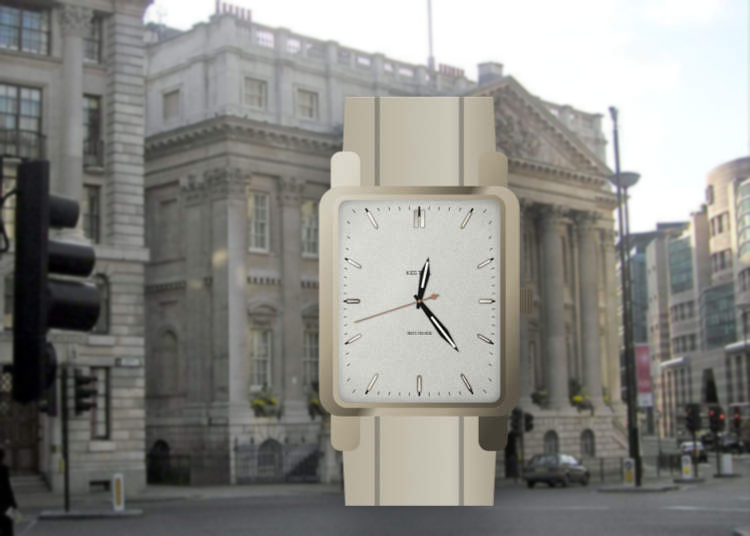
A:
12.23.42
